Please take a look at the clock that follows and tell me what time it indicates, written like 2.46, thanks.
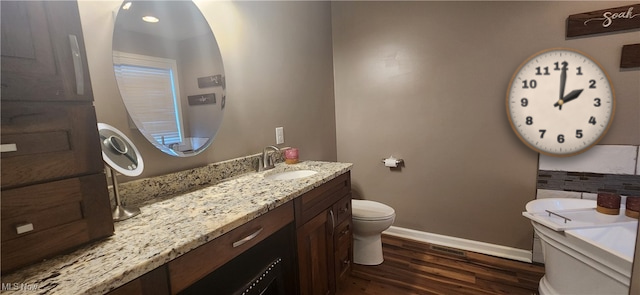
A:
2.01
